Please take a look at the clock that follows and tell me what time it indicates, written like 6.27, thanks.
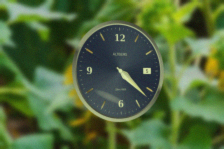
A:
4.22
